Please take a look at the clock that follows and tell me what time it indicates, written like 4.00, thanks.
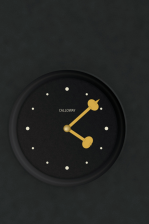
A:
4.08
